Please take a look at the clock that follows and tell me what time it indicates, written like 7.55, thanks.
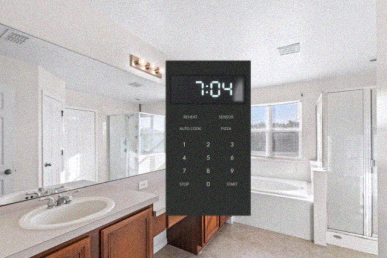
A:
7.04
